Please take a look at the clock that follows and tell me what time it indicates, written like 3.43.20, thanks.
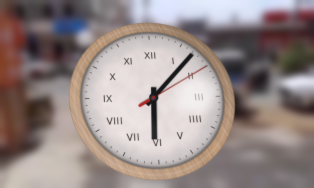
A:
6.07.10
